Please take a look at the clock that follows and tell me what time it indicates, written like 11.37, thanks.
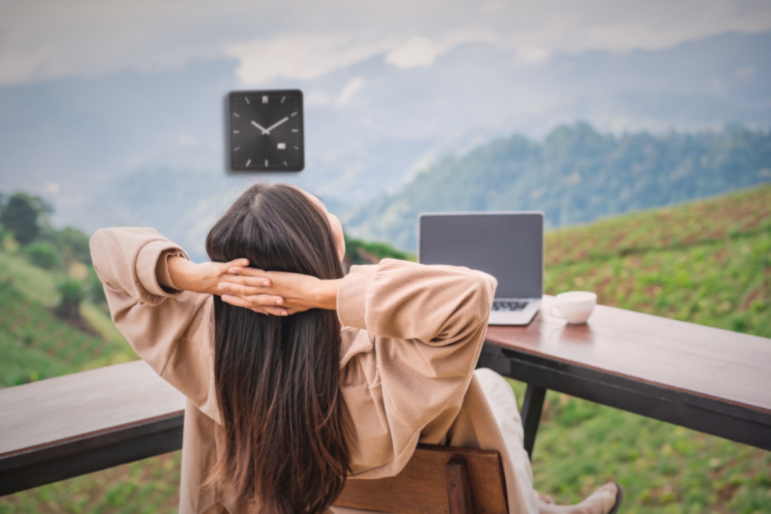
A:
10.10
